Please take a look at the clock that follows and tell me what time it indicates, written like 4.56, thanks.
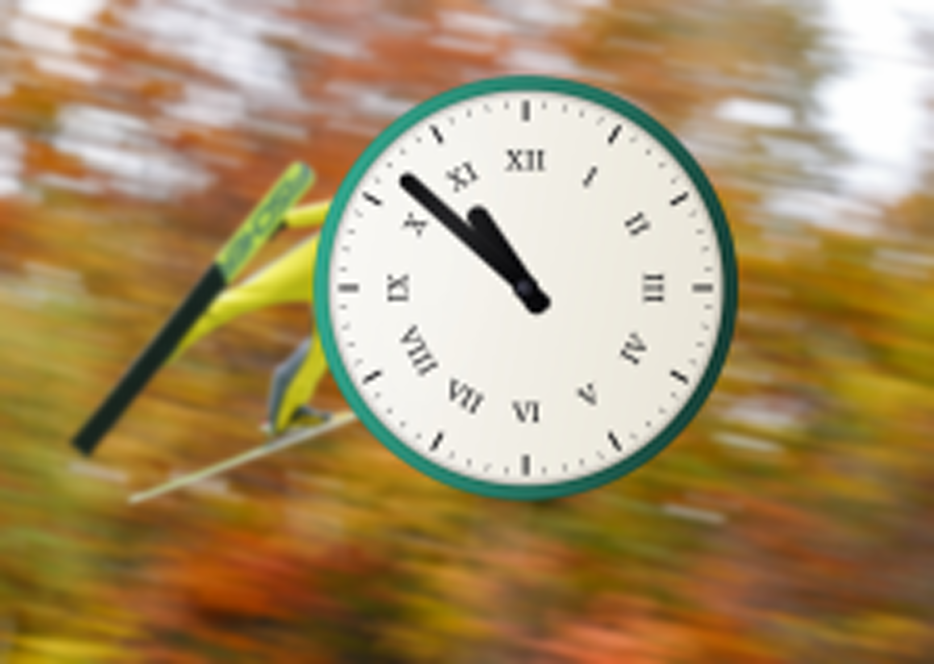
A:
10.52
